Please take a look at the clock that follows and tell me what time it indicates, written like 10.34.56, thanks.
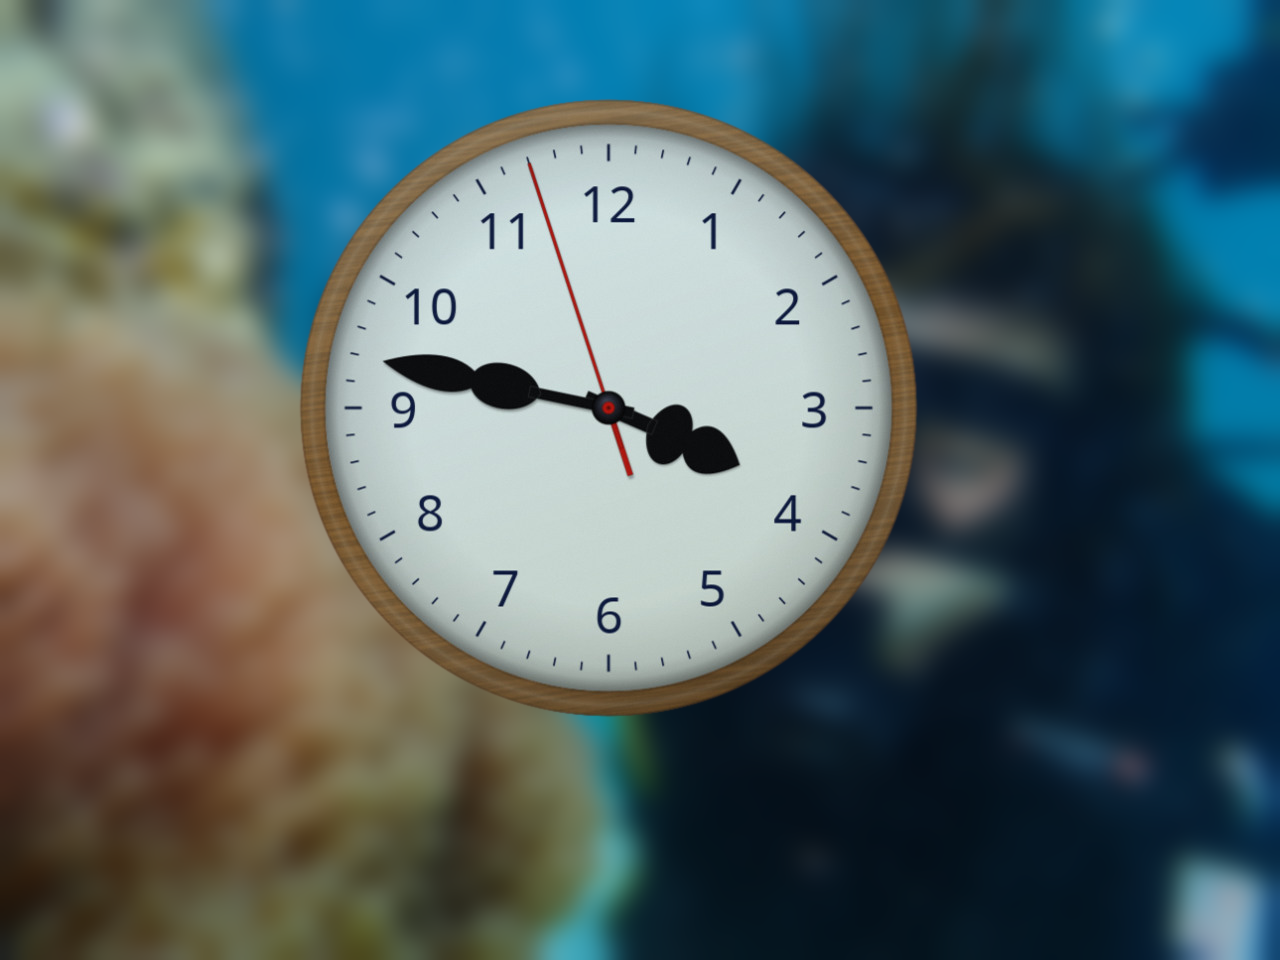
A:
3.46.57
